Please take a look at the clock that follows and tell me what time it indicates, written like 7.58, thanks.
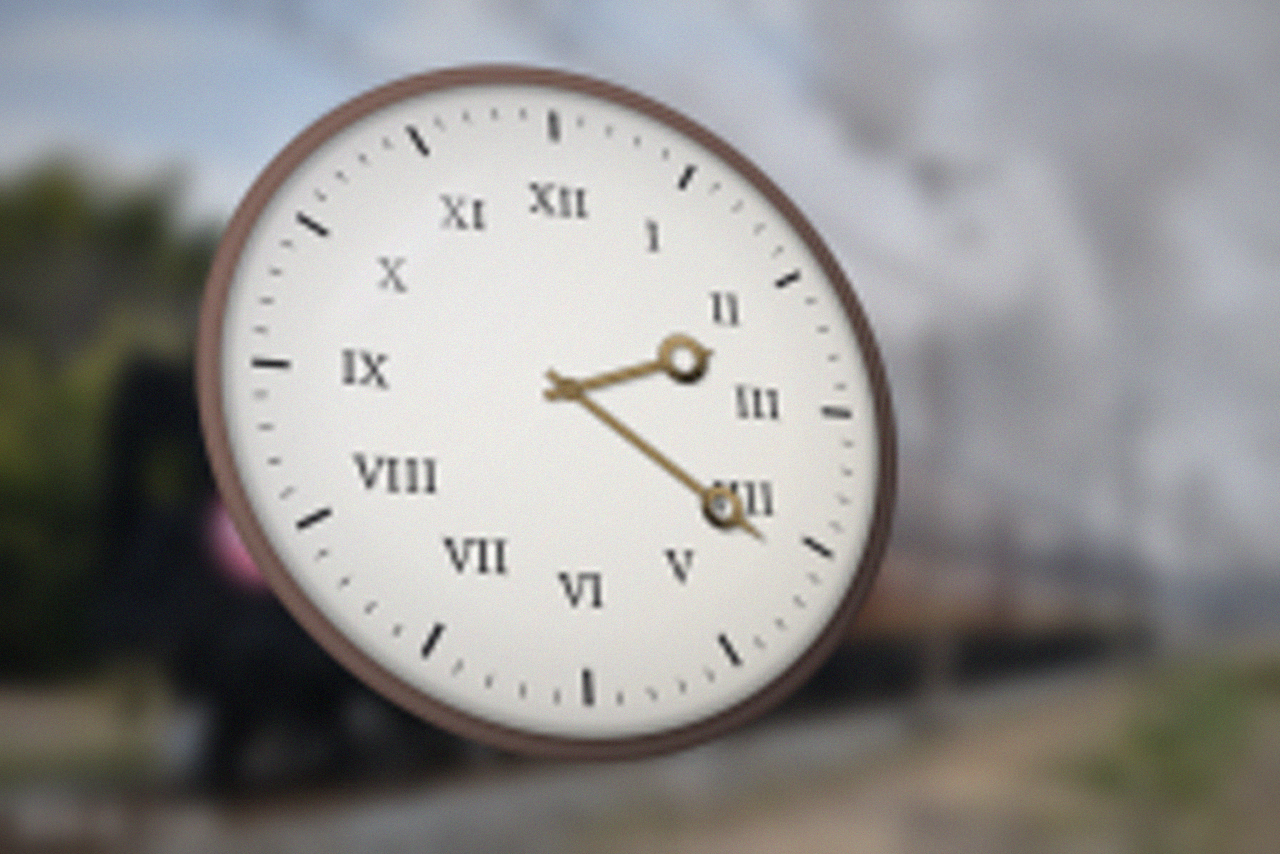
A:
2.21
